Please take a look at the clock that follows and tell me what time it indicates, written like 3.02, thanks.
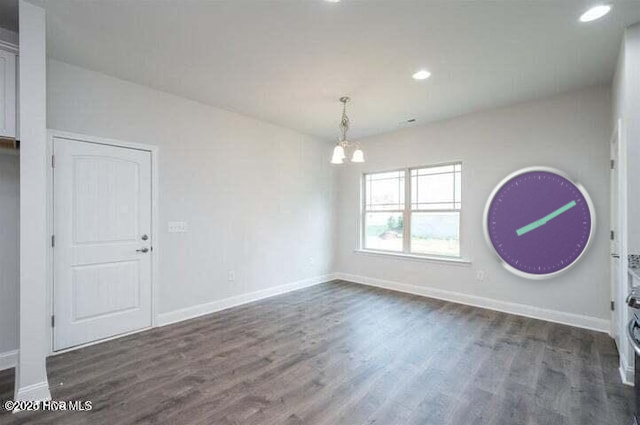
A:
8.10
